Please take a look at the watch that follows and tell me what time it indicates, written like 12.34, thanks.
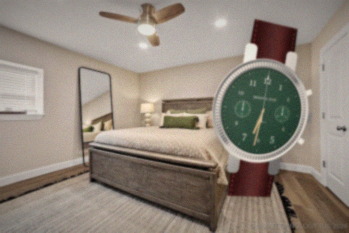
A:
6.31
